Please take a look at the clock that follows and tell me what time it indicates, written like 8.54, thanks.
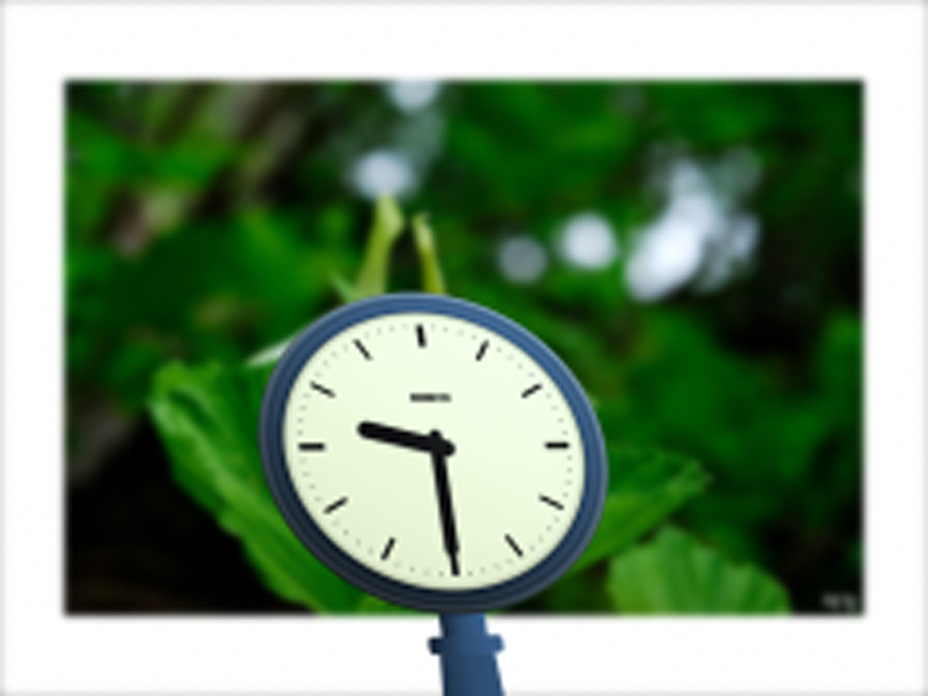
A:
9.30
